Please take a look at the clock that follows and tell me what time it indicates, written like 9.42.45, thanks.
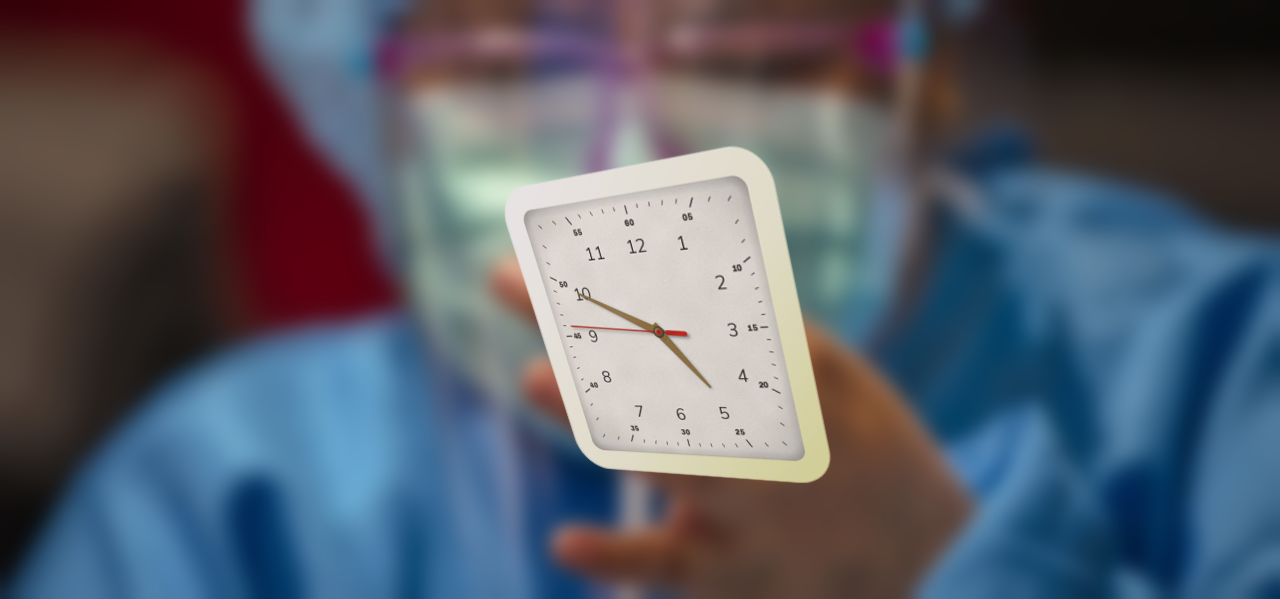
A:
4.49.46
